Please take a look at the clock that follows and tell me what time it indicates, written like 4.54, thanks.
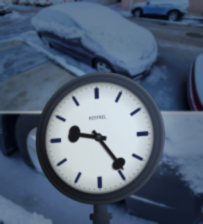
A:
9.24
